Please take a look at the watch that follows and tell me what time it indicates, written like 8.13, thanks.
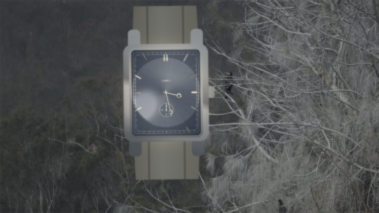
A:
3.28
